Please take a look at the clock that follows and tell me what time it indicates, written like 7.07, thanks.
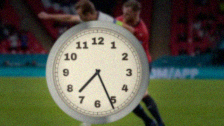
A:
7.26
